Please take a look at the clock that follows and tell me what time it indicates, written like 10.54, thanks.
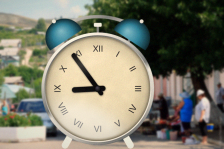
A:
8.54
